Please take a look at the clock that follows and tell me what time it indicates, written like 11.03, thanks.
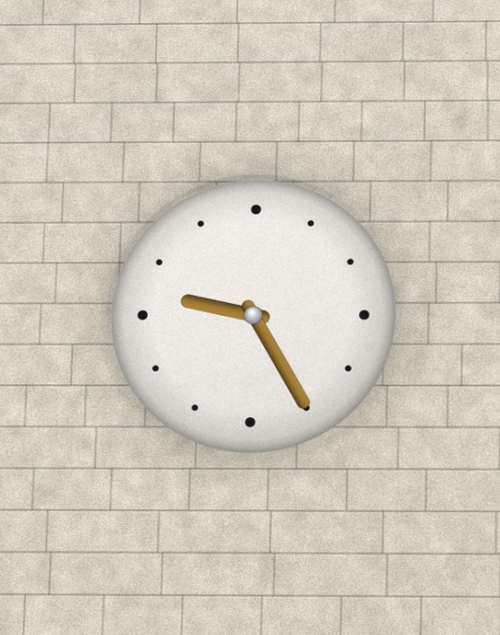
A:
9.25
